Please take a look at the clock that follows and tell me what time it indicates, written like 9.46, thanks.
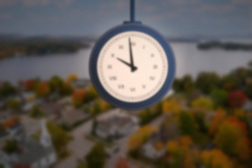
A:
9.59
